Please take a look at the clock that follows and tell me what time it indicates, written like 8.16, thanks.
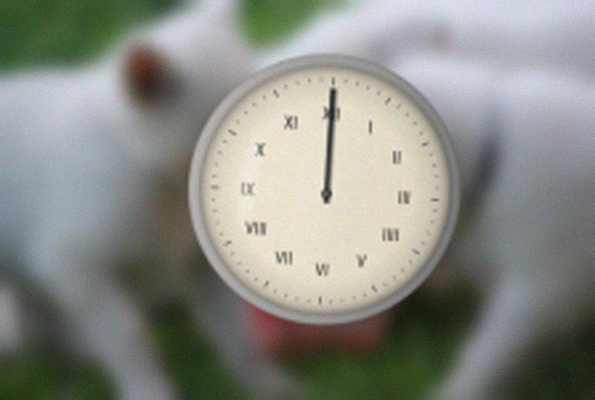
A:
12.00
